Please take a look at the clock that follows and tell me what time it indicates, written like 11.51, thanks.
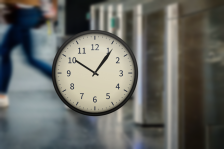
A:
10.06
